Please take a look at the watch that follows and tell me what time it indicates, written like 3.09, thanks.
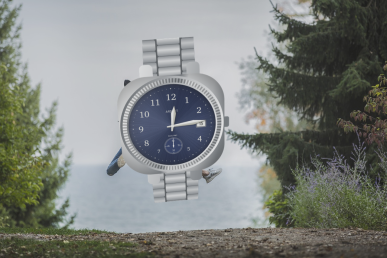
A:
12.14
